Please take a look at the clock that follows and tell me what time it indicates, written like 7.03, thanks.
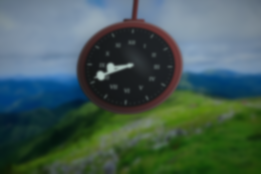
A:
8.41
